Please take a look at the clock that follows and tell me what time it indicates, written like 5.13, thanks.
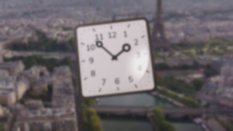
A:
1.53
